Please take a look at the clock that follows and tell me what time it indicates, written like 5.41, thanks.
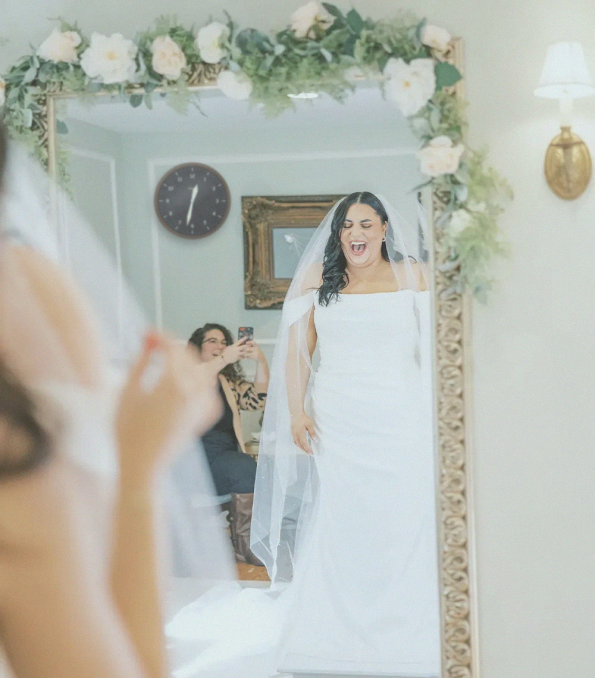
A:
12.32
